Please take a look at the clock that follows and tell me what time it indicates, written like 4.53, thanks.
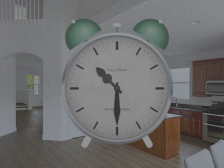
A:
10.30
